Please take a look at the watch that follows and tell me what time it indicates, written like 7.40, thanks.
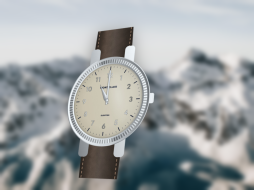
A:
11.00
